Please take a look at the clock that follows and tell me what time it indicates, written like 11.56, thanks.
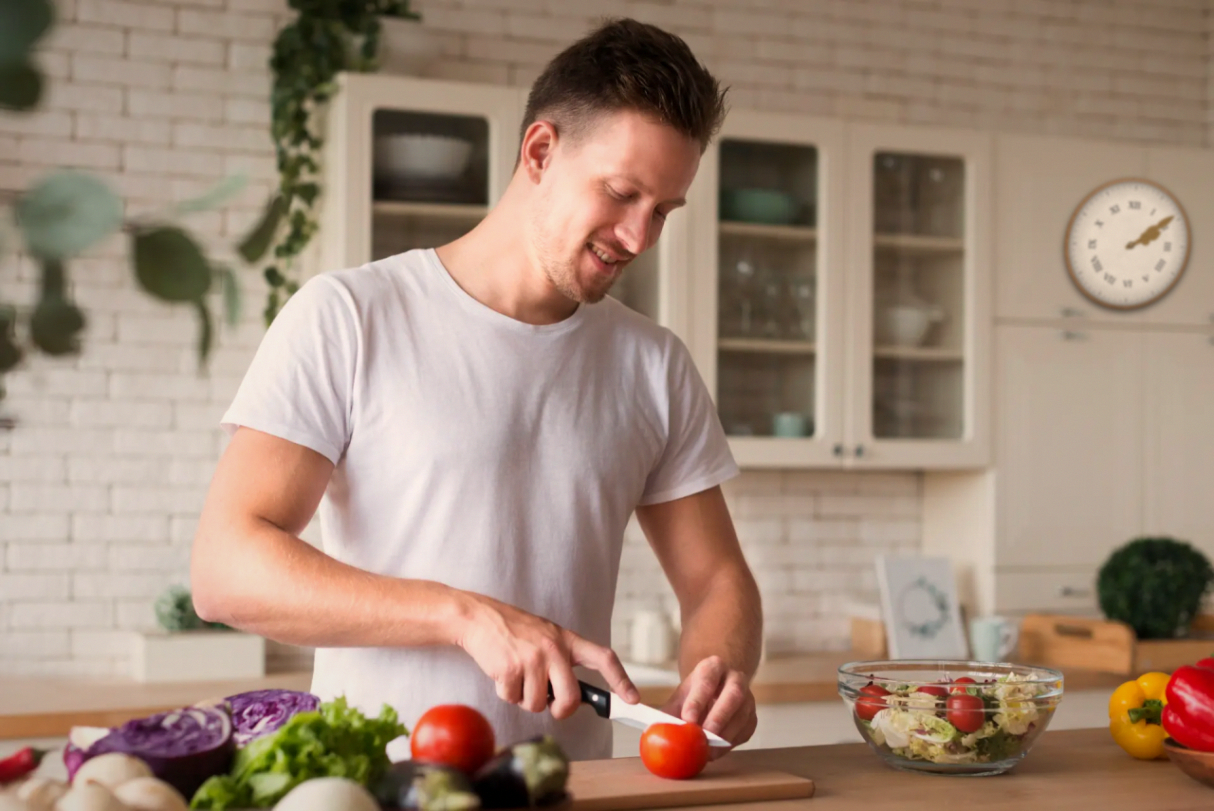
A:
2.09
